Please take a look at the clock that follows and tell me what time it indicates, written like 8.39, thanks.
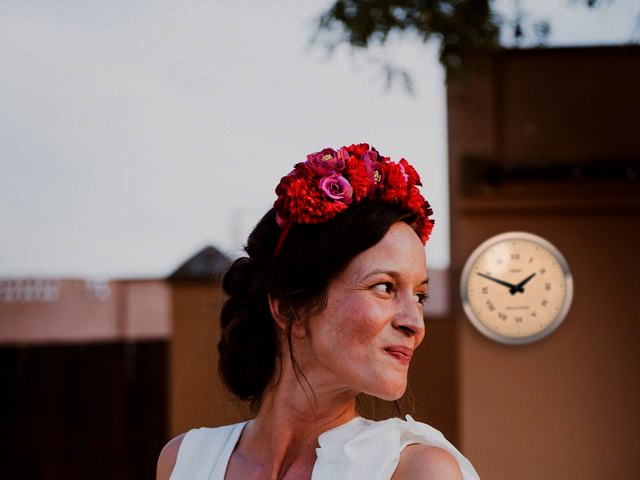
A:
1.49
